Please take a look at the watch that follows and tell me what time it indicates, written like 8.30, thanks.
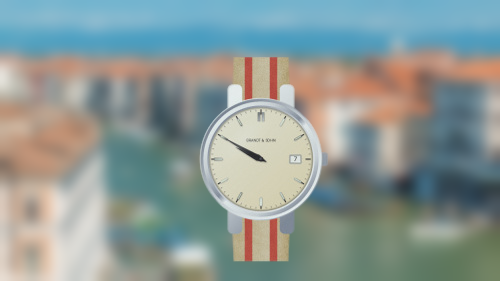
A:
9.50
